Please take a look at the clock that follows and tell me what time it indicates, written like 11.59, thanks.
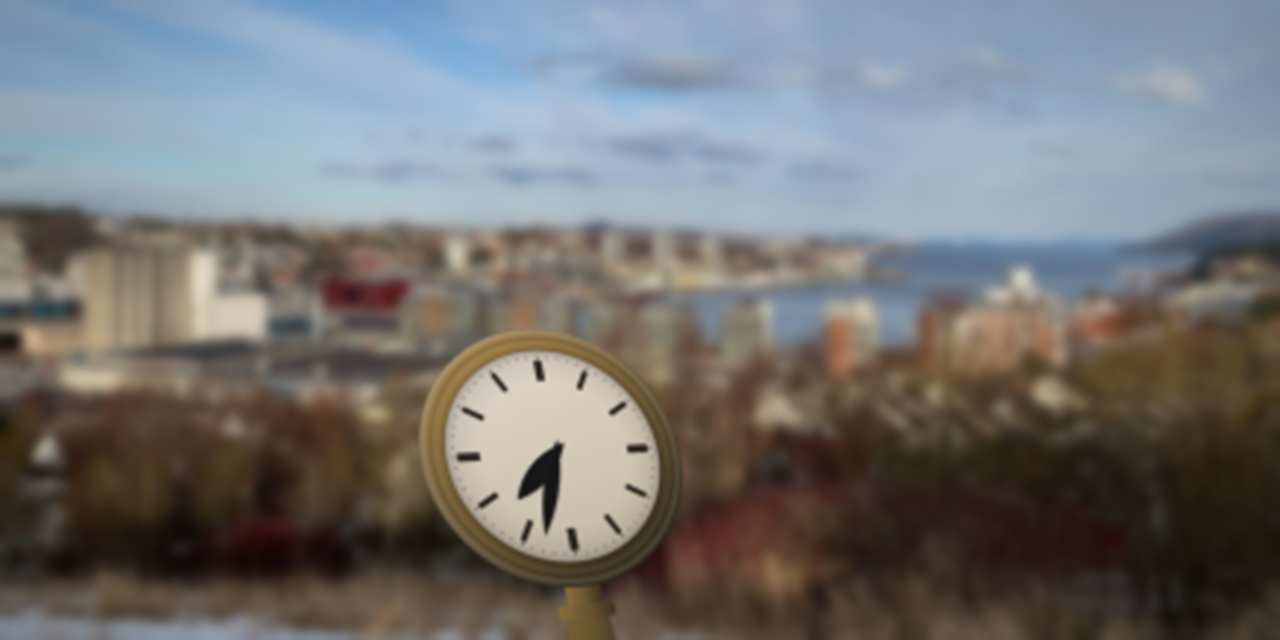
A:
7.33
